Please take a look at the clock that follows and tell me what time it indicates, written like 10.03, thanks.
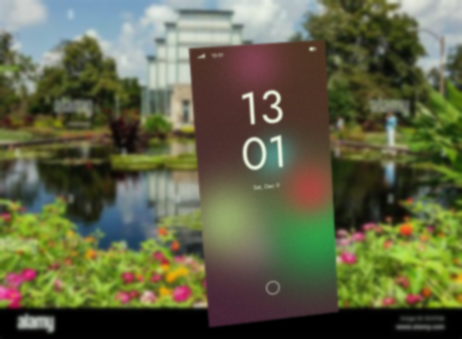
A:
13.01
